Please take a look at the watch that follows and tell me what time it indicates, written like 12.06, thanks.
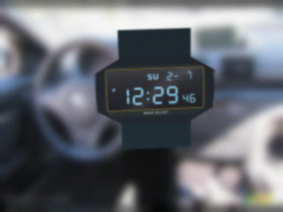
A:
12.29
